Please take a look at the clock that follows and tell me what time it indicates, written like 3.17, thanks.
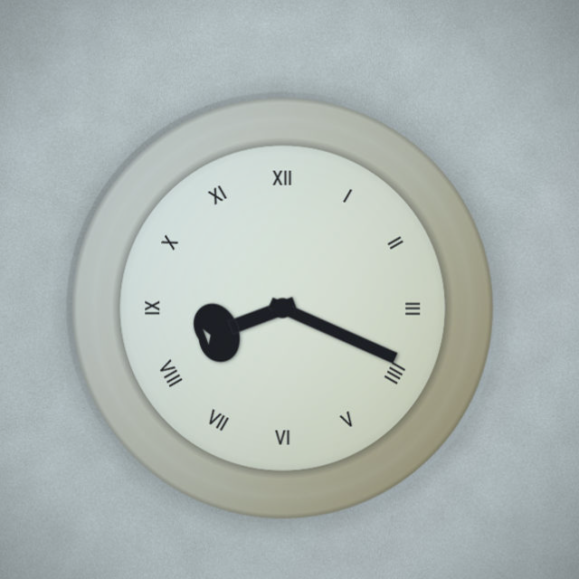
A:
8.19
